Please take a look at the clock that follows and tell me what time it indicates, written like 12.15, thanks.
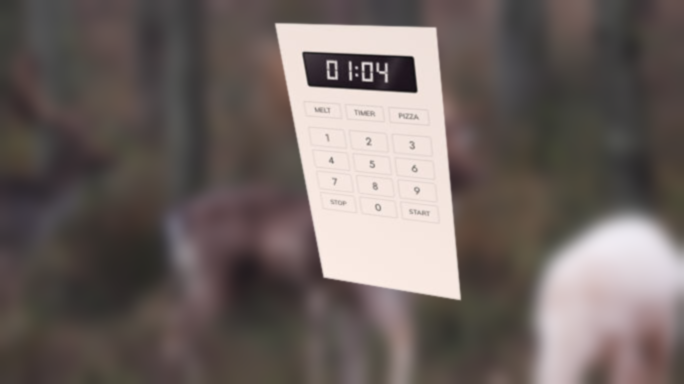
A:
1.04
